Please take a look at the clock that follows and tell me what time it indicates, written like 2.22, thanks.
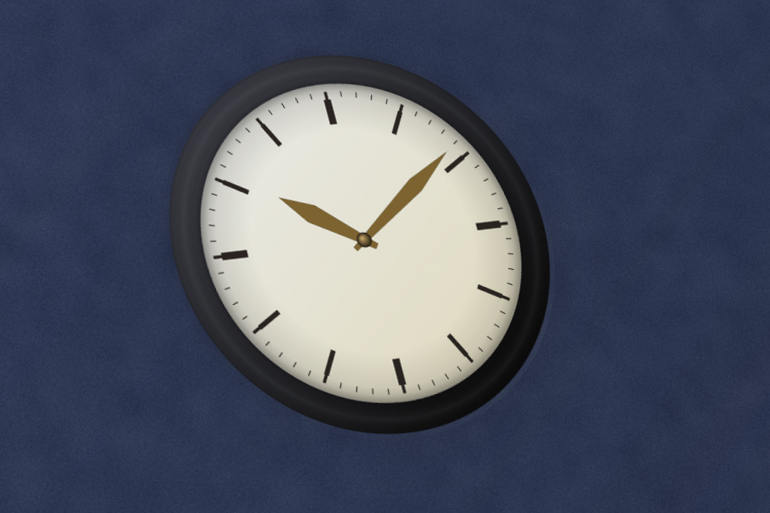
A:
10.09
